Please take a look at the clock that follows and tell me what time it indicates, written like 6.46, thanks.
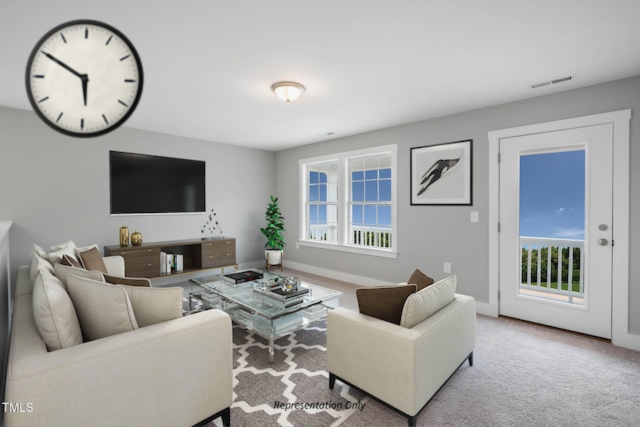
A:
5.50
